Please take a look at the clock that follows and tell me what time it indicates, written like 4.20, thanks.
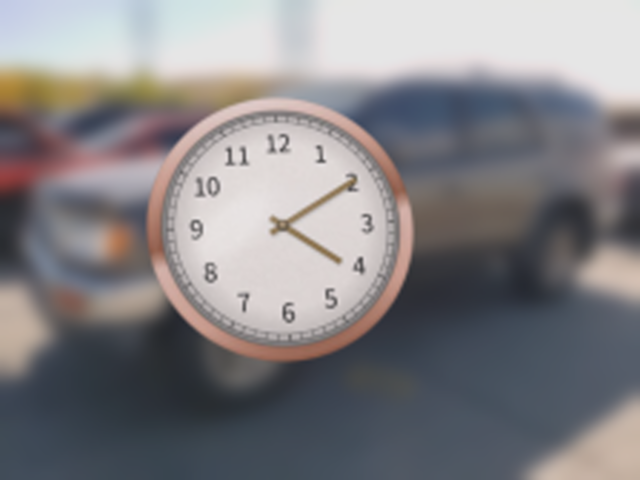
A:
4.10
